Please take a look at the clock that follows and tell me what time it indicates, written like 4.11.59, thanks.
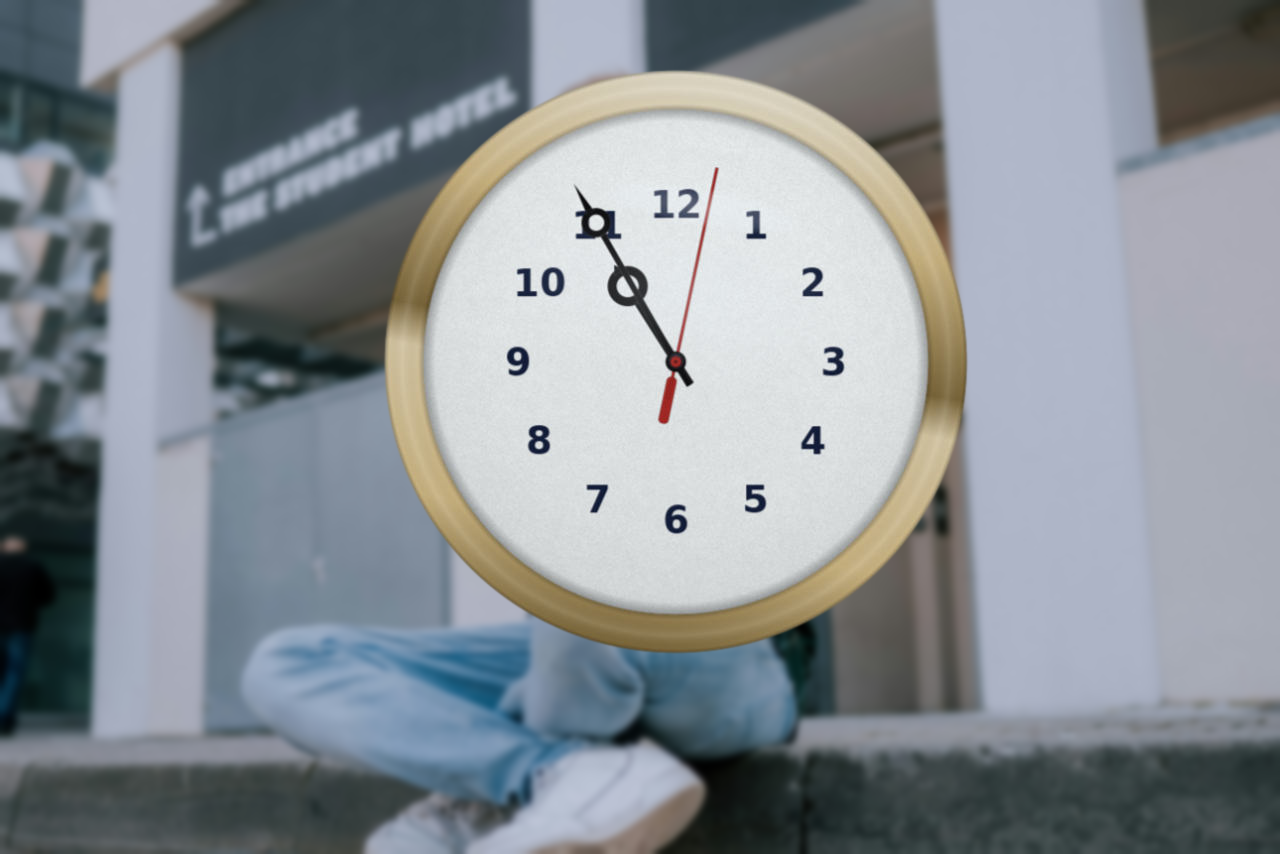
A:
10.55.02
